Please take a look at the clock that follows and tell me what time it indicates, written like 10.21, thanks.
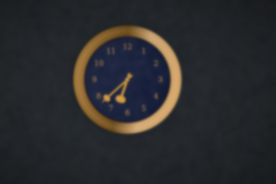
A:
6.38
